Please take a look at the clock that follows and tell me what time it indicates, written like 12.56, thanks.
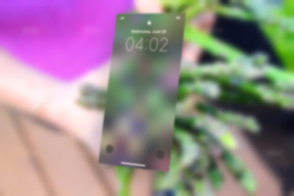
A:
4.02
